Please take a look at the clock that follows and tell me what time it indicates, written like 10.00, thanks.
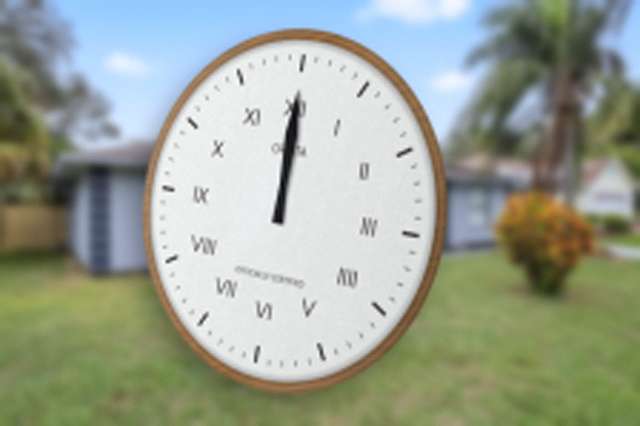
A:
12.00
